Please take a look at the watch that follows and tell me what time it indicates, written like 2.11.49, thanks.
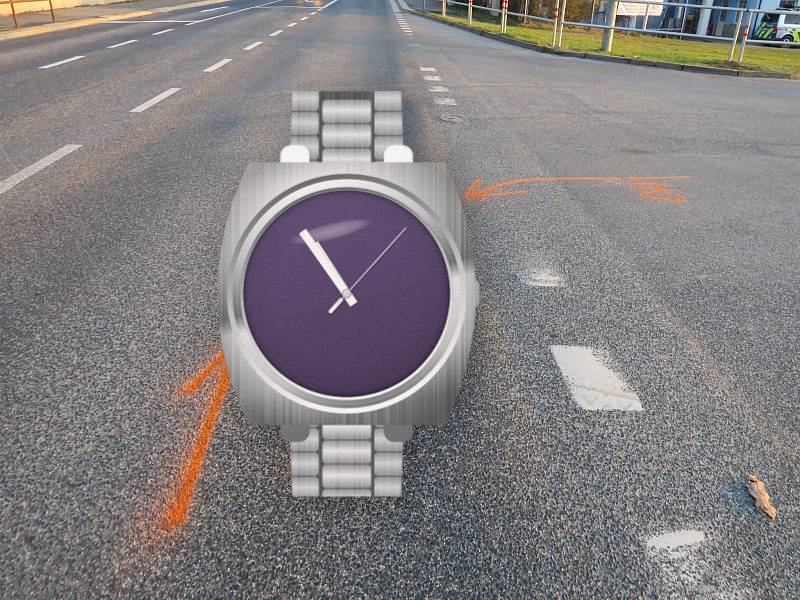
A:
10.54.07
